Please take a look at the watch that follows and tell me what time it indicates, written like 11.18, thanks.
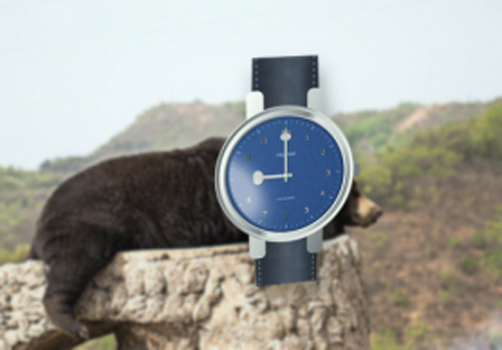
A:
9.00
